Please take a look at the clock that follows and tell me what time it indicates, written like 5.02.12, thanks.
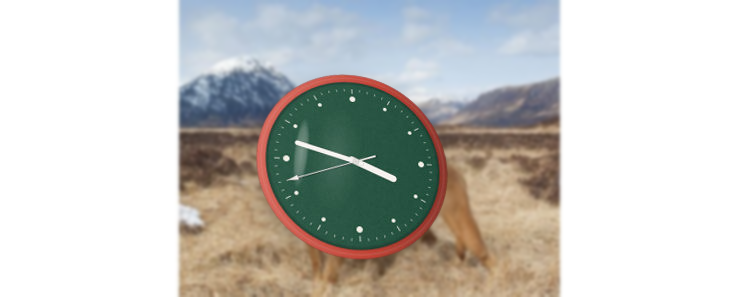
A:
3.47.42
